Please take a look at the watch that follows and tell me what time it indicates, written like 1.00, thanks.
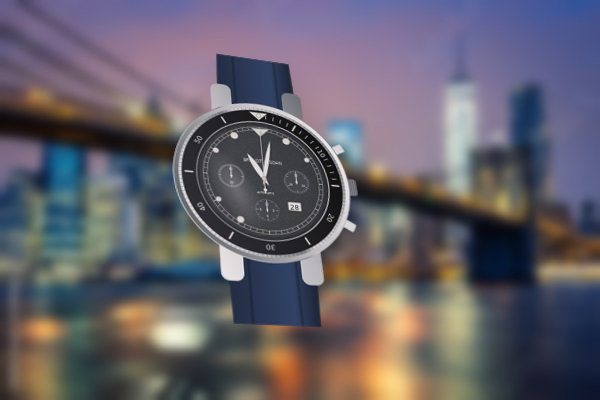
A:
11.02
